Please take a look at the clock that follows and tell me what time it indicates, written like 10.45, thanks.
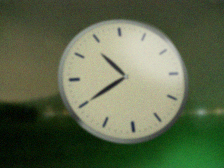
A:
10.40
